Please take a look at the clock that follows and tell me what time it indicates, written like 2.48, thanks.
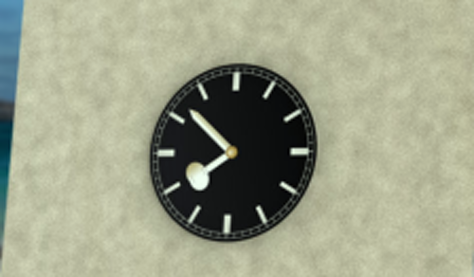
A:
7.52
